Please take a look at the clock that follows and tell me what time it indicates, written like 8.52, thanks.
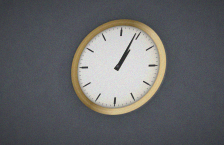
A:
1.04
